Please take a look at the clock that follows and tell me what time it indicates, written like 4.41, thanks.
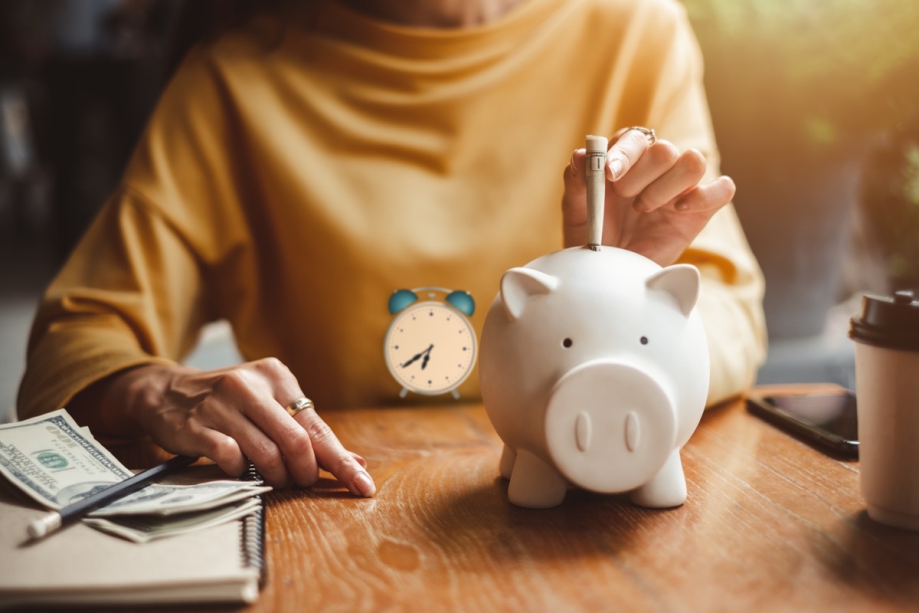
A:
6.39
